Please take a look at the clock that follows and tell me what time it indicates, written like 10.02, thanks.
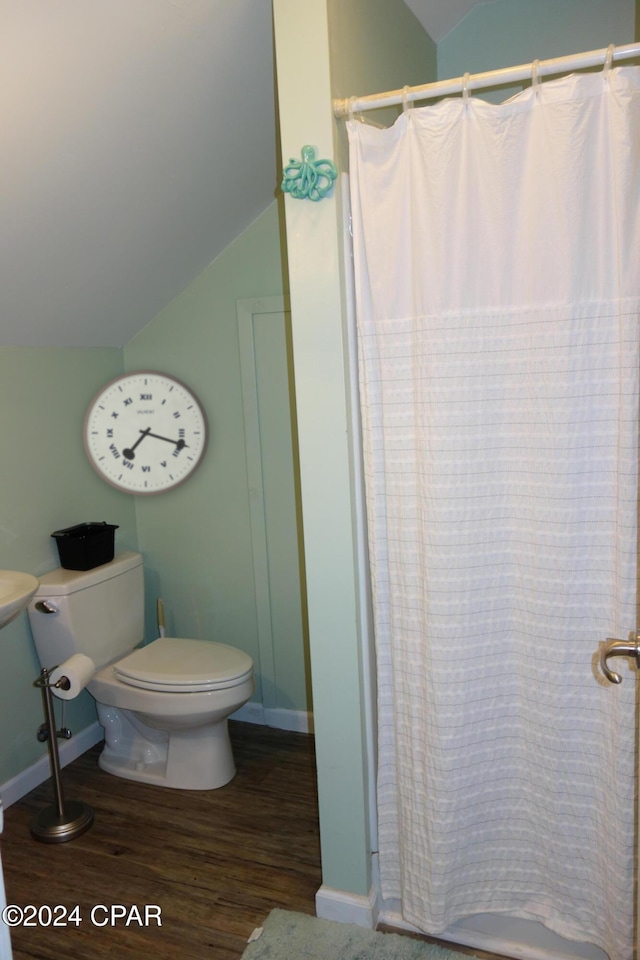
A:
7.18
